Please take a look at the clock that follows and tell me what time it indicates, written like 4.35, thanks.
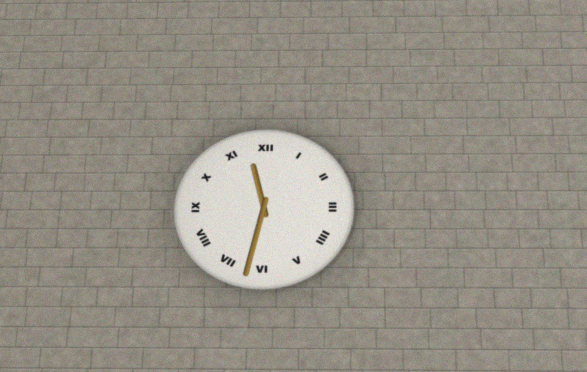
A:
11.32
